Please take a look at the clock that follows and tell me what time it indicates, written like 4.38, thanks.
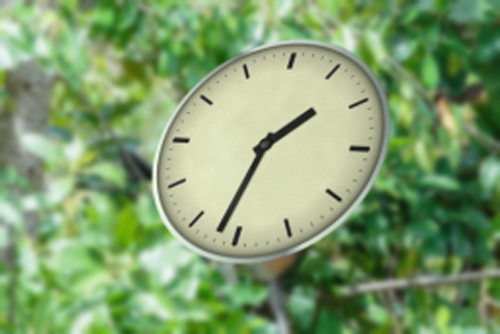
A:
1.32
